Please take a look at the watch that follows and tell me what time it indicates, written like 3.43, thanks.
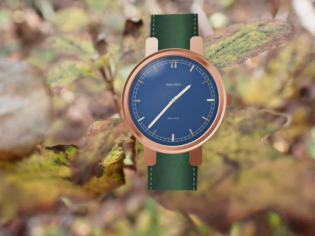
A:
1.37
